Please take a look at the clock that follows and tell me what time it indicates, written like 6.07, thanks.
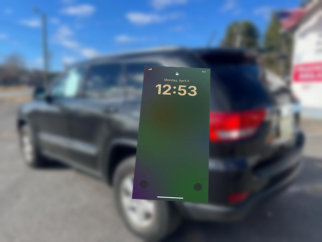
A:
12.53
